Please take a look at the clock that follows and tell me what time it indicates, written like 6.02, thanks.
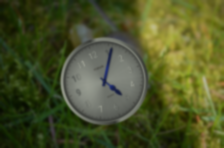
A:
5.06
